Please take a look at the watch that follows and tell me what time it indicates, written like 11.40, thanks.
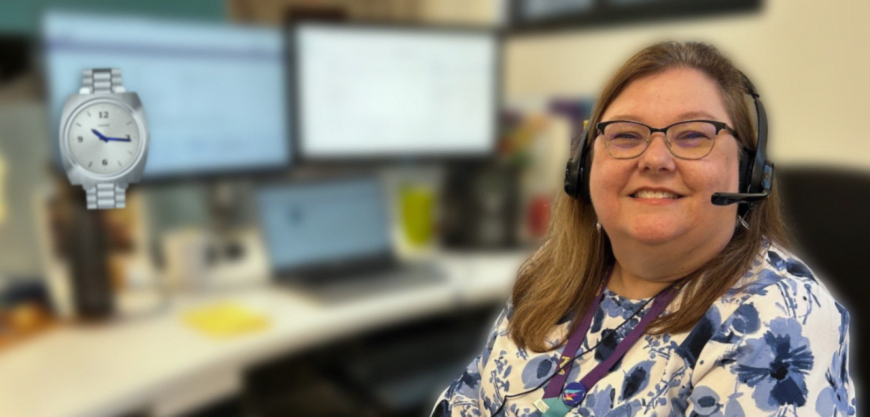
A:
10.16
